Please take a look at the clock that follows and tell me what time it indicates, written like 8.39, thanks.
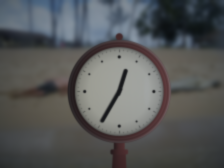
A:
12.35
